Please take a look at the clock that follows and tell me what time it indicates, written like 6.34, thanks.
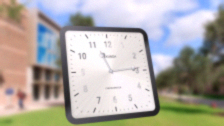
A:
11.14
